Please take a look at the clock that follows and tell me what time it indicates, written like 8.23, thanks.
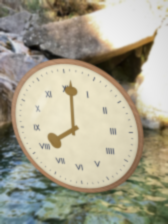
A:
8.01
